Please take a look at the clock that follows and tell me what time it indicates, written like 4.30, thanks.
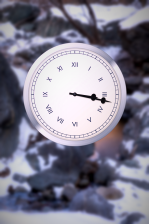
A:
3.17
